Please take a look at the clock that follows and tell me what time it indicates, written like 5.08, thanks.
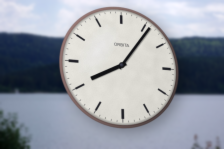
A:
8.06
